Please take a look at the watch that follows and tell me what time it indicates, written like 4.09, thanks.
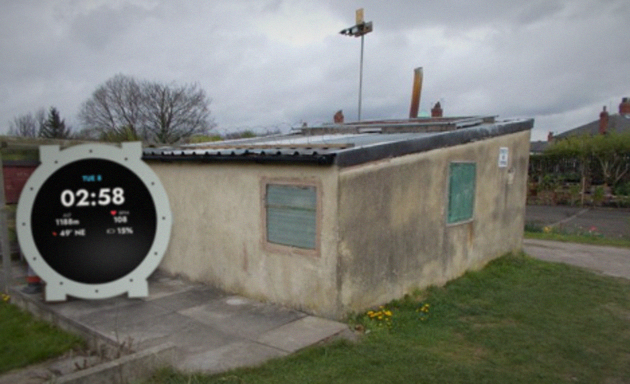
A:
2.58
